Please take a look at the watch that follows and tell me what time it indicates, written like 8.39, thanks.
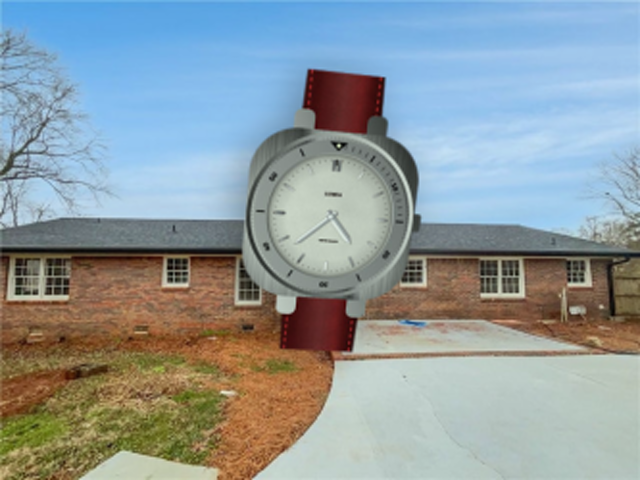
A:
4.38
